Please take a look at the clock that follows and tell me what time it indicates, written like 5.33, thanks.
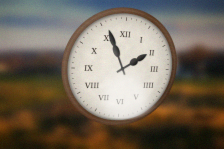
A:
1.56
